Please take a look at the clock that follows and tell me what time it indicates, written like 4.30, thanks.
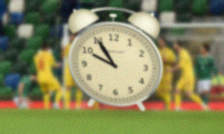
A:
9.55
